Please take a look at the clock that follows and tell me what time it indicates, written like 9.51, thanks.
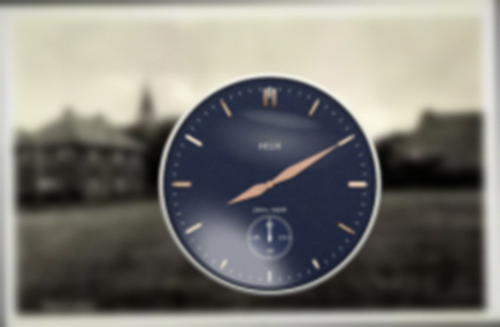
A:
8.10
